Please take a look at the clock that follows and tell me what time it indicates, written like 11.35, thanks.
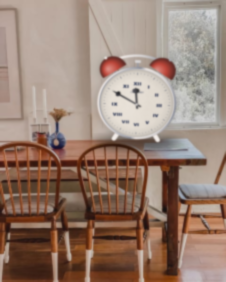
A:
11.50
